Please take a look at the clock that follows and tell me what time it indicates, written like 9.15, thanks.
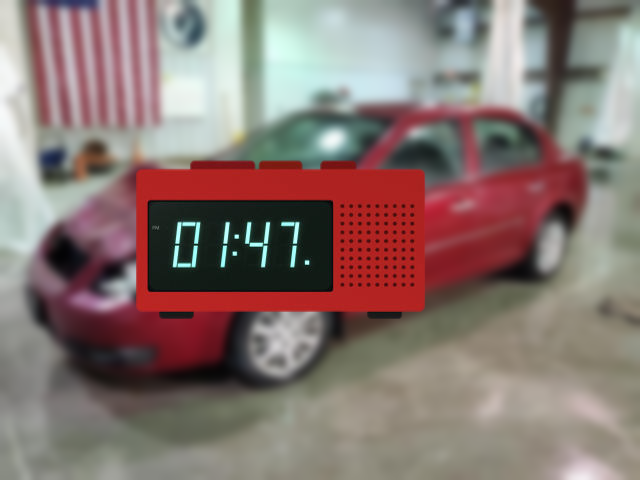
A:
1.47
